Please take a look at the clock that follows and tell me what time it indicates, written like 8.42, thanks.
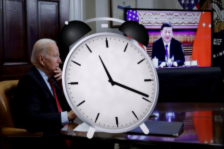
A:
11.19
